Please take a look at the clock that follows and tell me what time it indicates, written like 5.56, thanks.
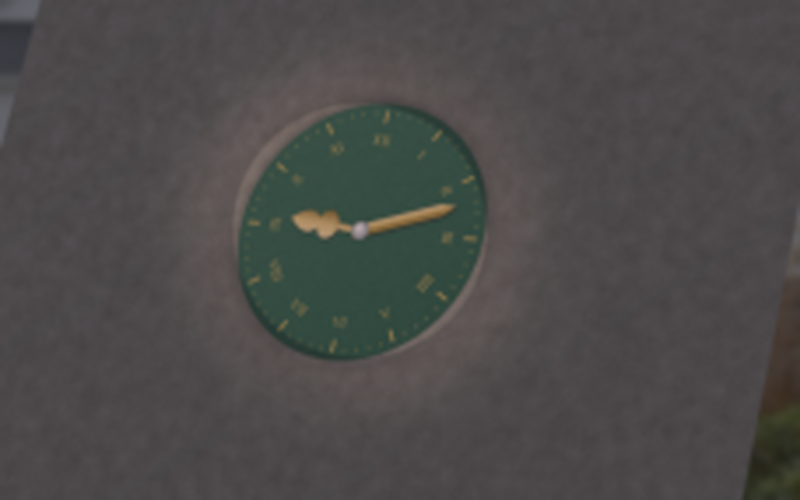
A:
9.12
